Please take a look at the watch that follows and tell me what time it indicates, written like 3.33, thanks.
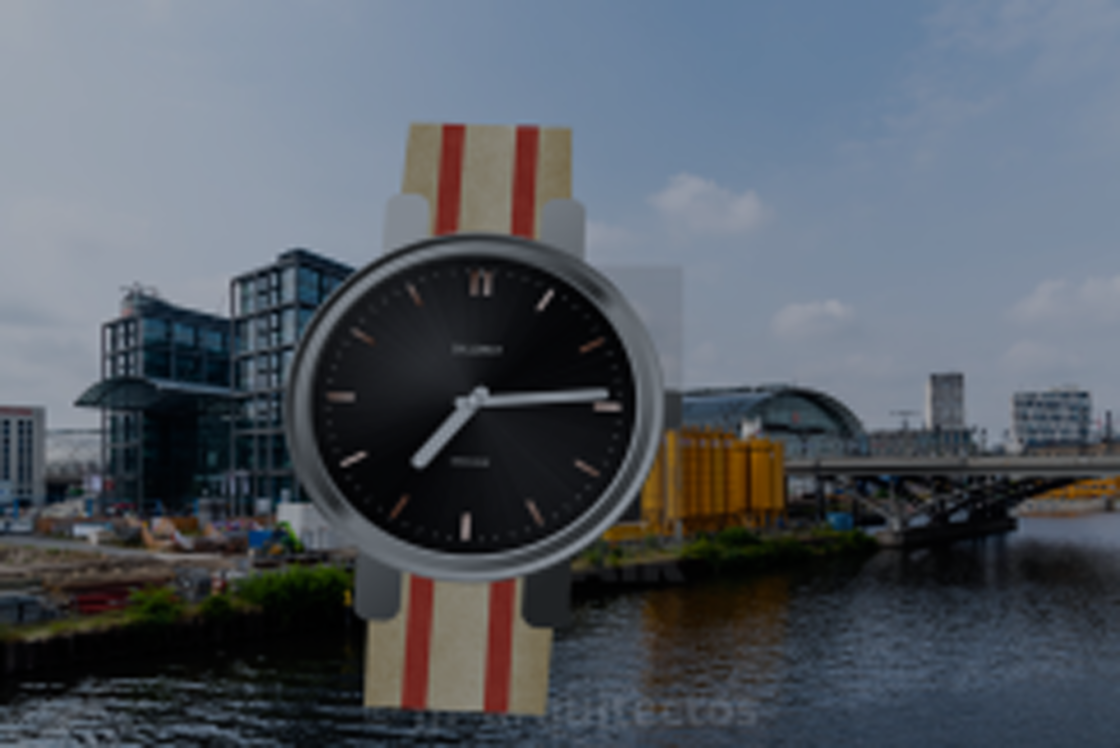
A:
7.14
